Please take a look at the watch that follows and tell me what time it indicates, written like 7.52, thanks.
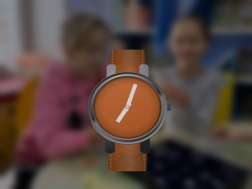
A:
7.03
